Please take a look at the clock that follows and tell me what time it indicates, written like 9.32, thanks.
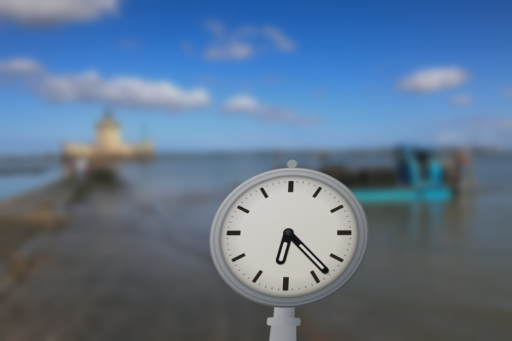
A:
6.23
